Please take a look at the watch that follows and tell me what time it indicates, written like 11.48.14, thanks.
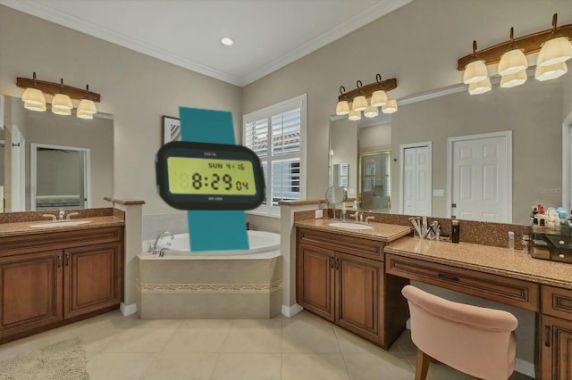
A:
8.29.04
